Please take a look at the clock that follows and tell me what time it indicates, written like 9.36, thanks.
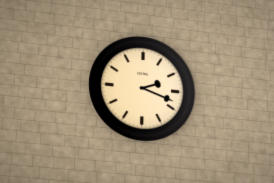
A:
2.18
